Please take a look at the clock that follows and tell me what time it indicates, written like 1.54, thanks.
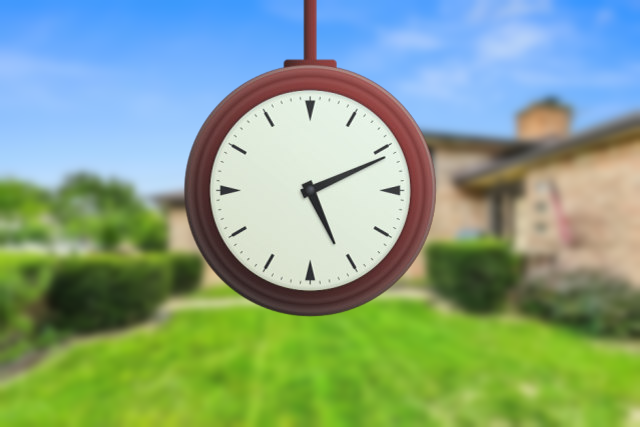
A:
5.11
